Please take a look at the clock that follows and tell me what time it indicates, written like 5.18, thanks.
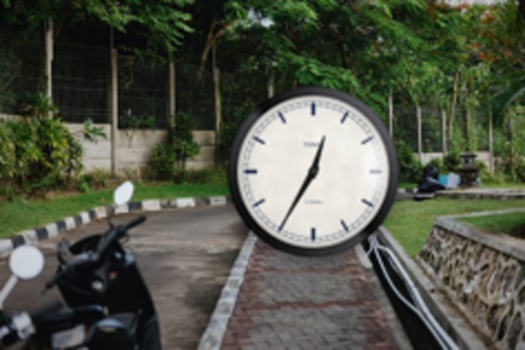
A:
12.35
